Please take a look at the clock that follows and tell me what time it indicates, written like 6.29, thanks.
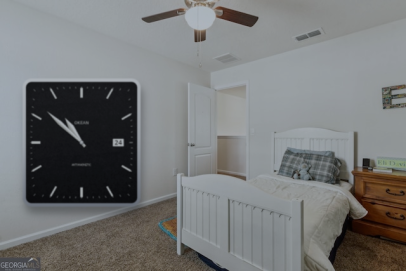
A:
10.52
